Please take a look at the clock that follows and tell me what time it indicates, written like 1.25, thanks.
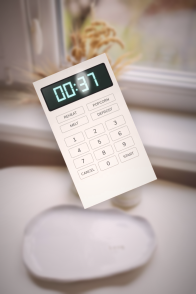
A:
0.37
